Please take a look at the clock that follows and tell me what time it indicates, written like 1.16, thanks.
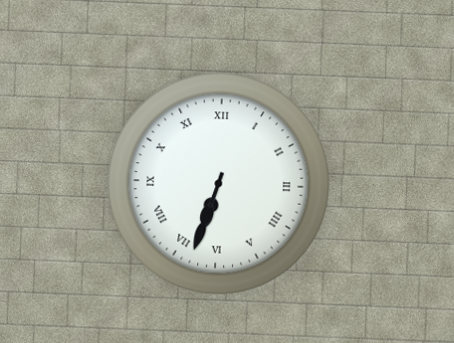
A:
6.33
